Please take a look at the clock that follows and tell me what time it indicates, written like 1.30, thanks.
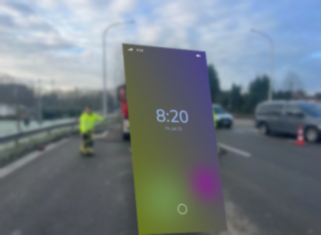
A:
8.20
